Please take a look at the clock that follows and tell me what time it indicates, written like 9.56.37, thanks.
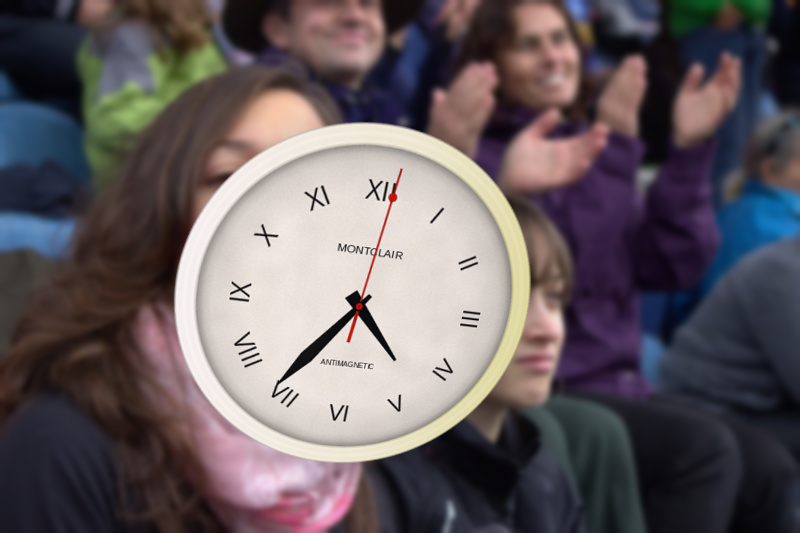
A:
4.36.01
